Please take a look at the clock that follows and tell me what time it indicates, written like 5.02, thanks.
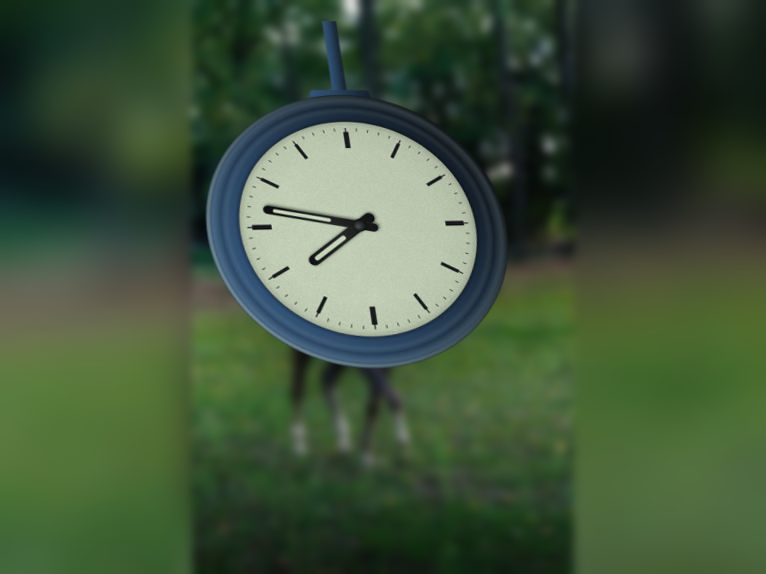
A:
7.47
